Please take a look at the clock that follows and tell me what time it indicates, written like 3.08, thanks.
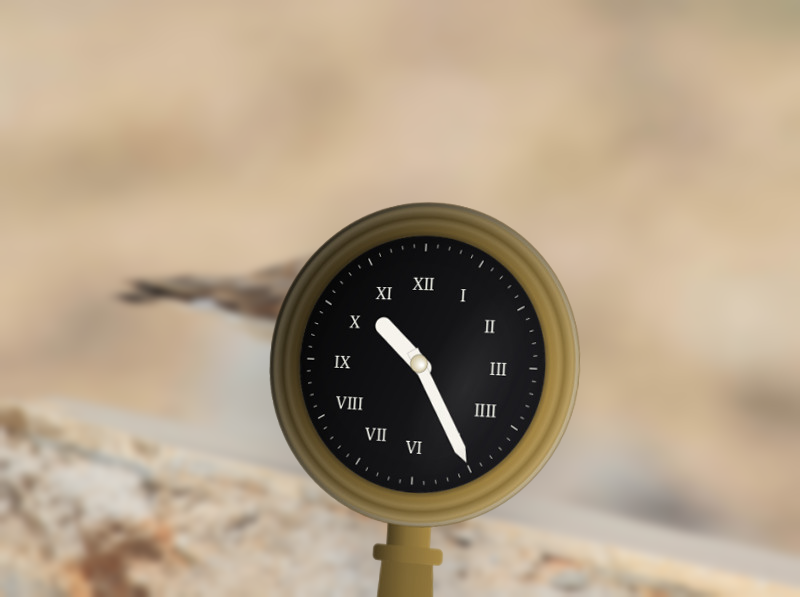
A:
10.25
